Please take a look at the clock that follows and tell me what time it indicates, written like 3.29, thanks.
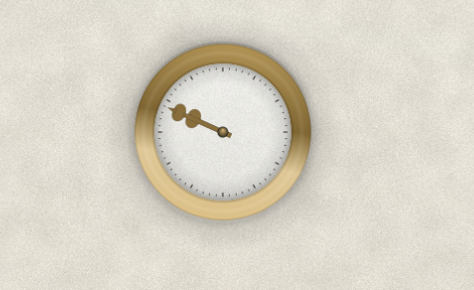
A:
9.49
